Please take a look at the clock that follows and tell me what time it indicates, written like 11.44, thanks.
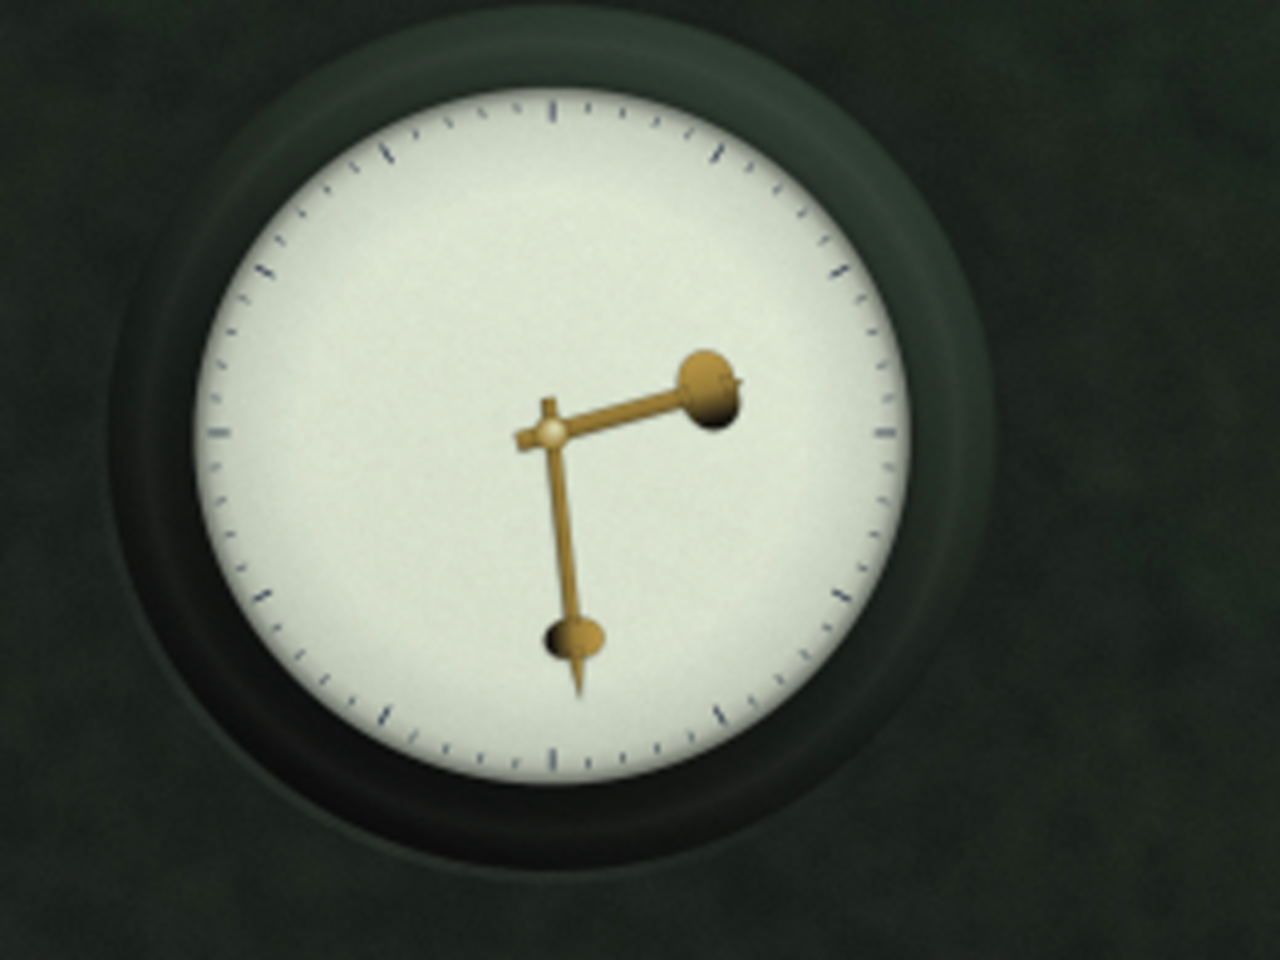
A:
2.29
